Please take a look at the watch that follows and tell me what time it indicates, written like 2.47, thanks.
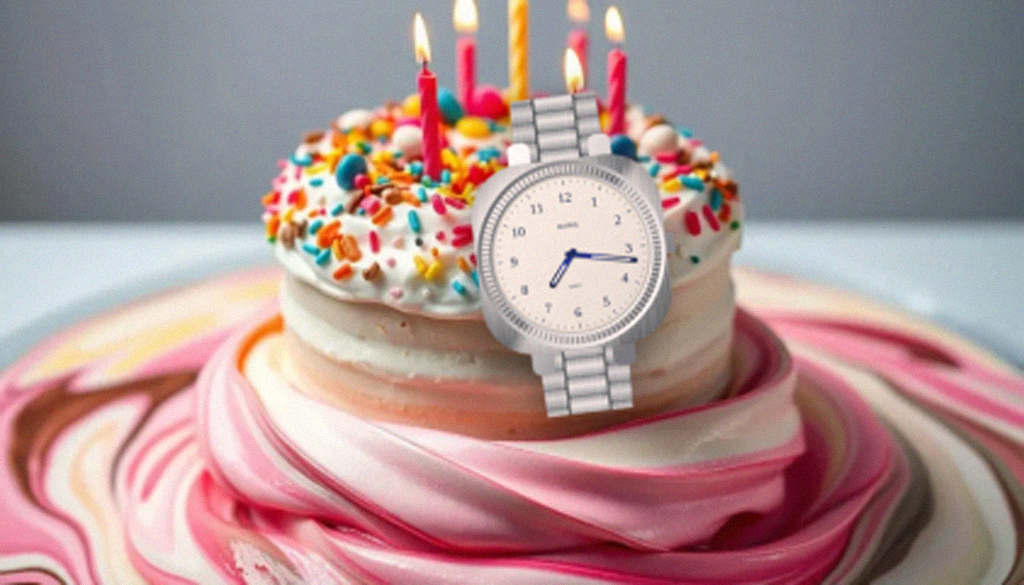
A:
7.17
